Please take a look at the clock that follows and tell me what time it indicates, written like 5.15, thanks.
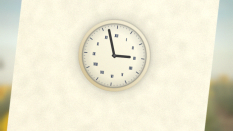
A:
2.57
